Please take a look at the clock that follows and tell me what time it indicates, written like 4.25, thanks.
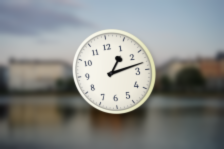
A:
1.13
